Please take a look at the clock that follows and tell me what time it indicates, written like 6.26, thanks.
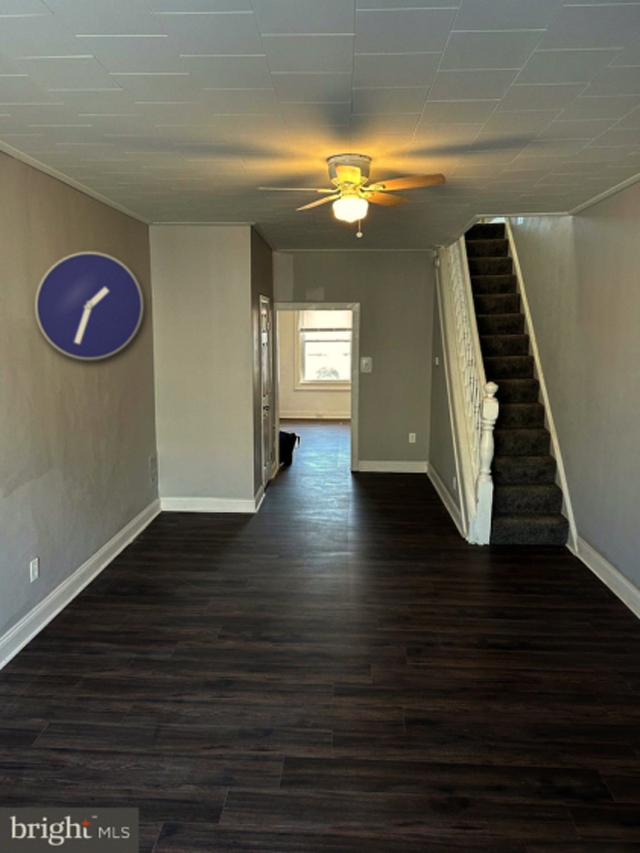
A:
1.33
